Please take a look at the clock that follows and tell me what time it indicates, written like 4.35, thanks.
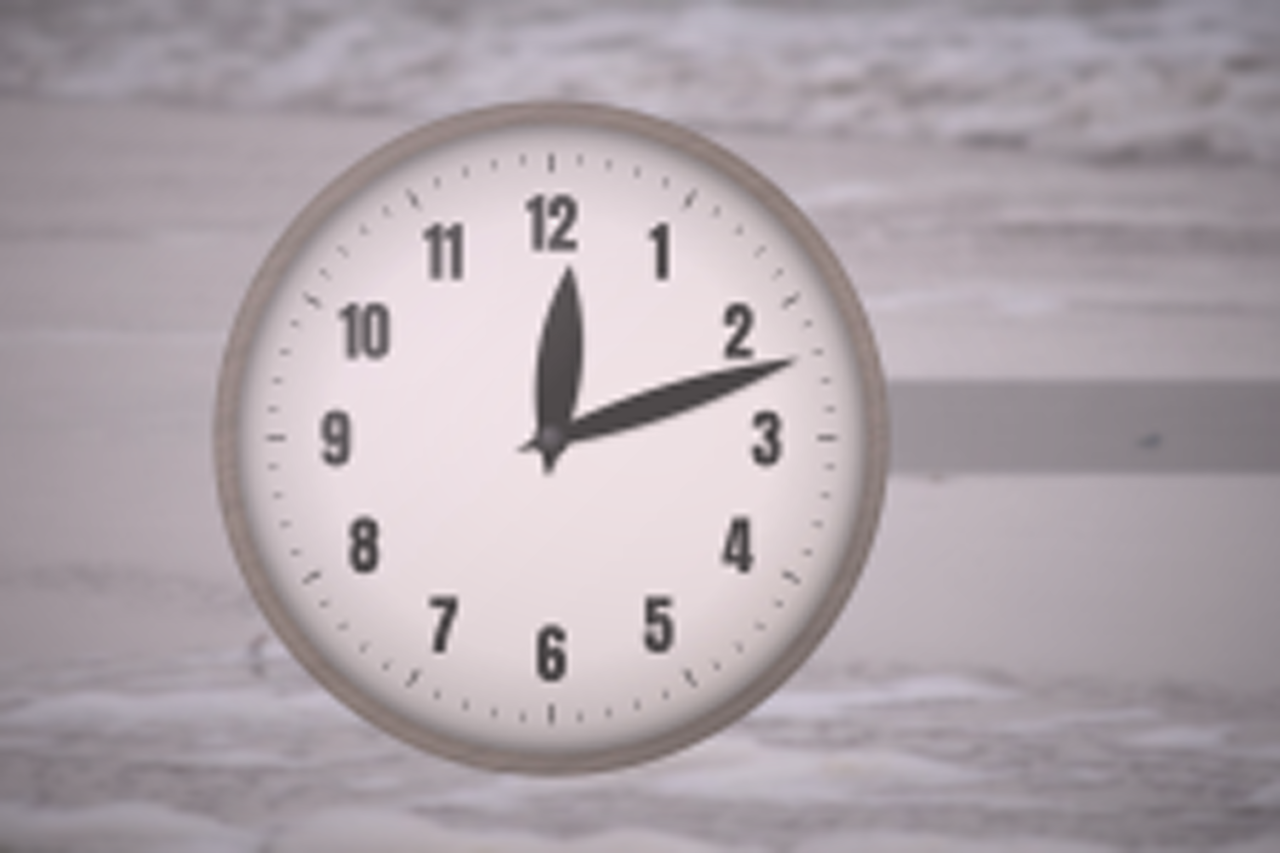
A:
12.12
